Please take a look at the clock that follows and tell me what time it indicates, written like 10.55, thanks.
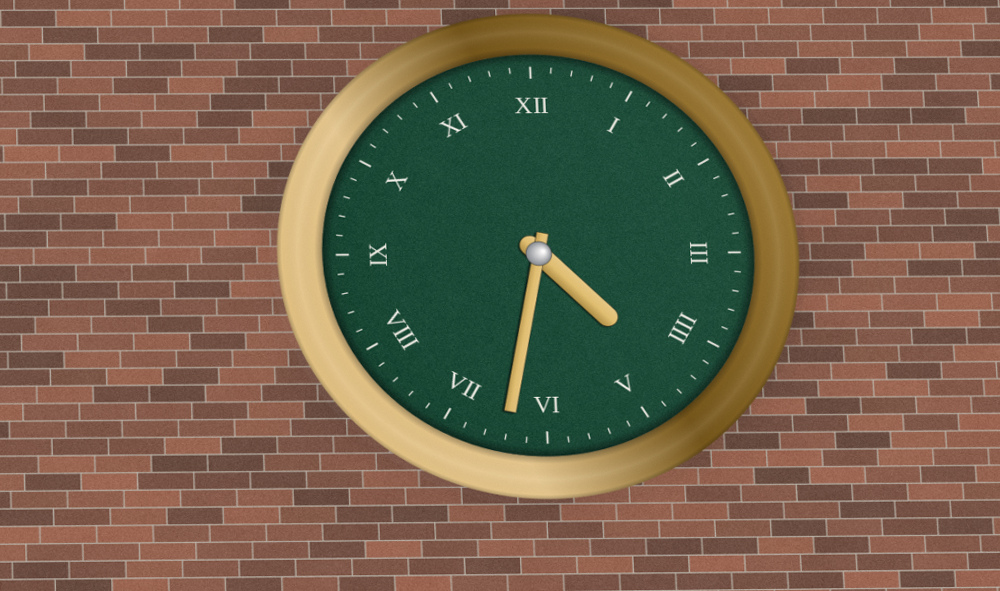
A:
4.32
